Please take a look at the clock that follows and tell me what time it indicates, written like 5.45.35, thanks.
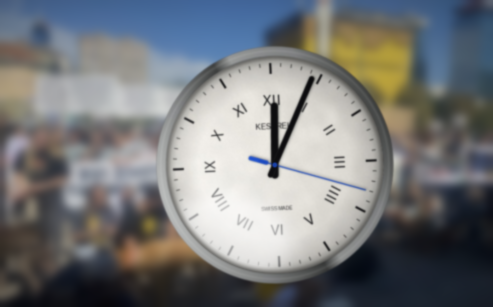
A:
12.04.18
